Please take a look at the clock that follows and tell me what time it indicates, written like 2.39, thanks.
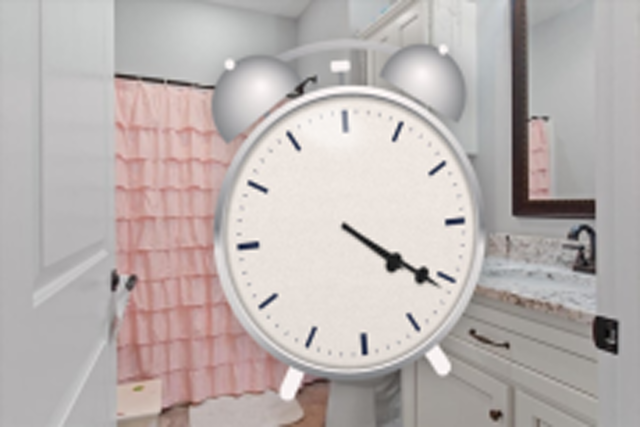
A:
4.21
